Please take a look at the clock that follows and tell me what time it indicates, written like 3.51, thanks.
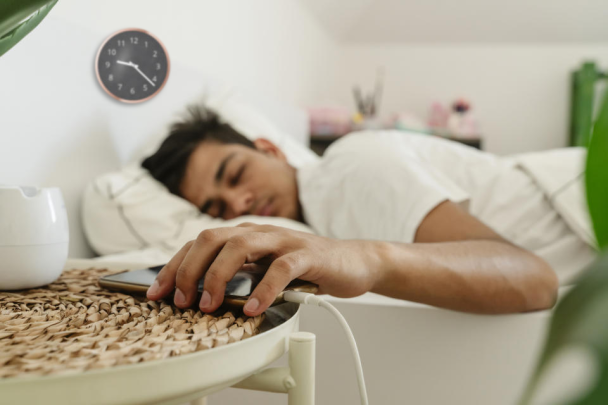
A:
9.22
